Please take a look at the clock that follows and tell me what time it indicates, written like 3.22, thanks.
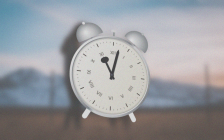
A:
11.02
